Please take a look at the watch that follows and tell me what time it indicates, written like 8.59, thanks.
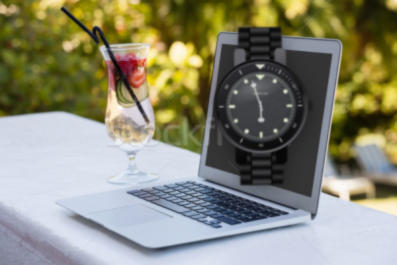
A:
5.57
